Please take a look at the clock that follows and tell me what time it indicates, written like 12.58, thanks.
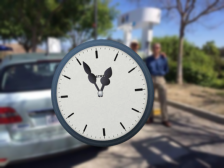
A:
12.56
